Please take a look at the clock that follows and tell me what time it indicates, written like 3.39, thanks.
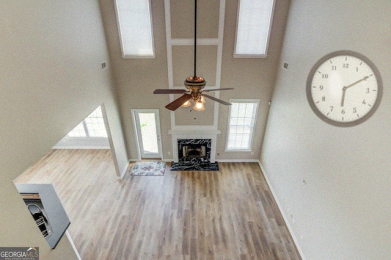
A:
6.10
